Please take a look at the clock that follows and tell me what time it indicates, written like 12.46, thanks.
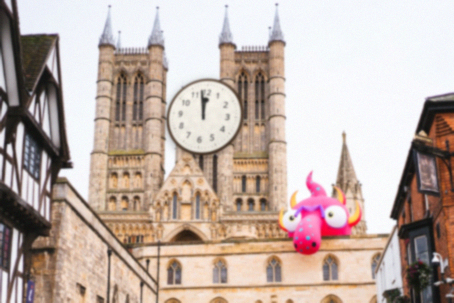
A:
11.58
